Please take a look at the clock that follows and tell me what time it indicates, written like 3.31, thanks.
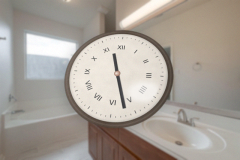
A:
11.27
